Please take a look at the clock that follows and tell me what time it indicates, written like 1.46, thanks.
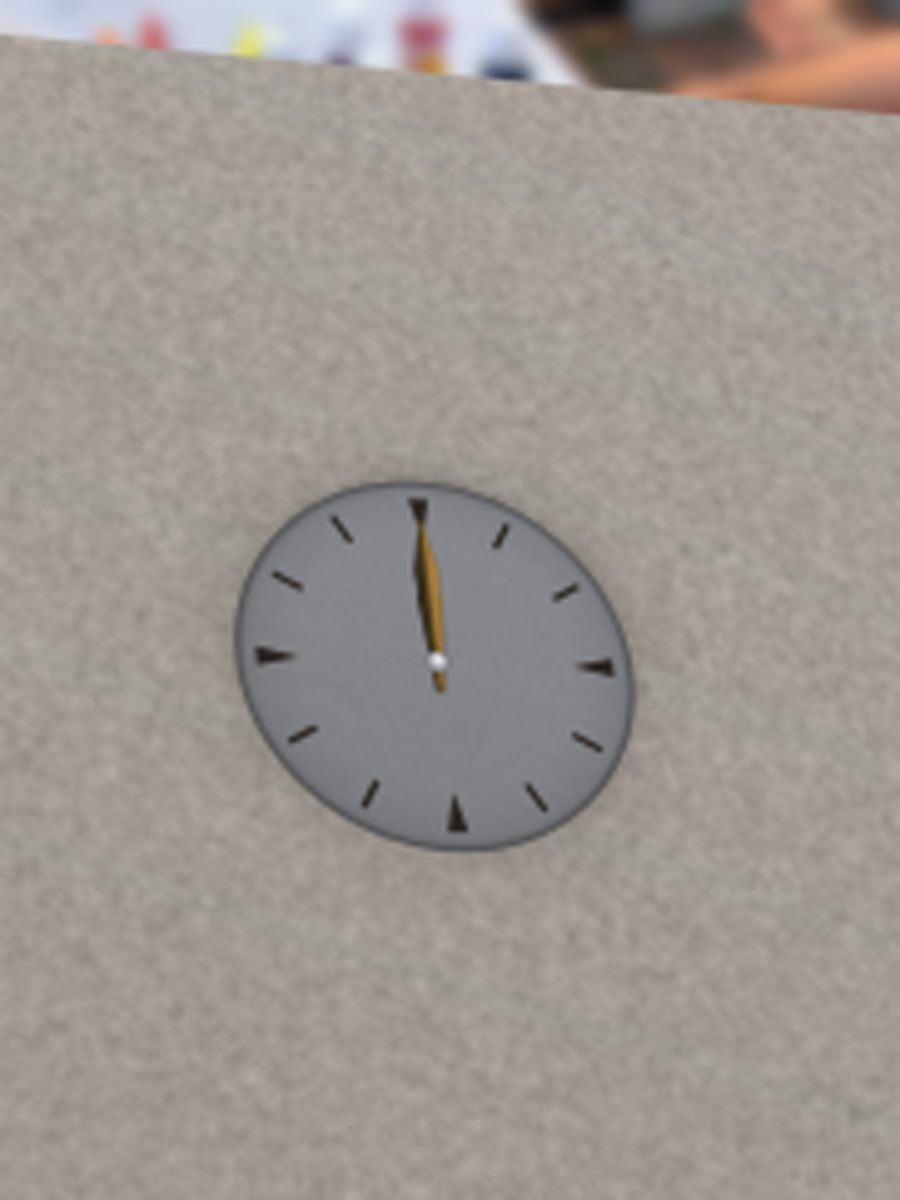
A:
12.00
